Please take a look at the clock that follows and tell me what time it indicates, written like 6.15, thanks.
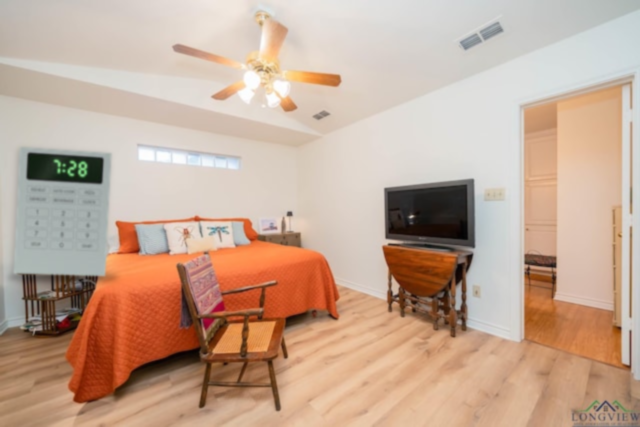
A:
7.28
